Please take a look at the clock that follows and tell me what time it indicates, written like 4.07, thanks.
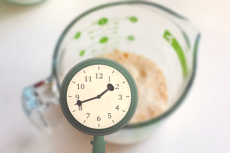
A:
1.42
